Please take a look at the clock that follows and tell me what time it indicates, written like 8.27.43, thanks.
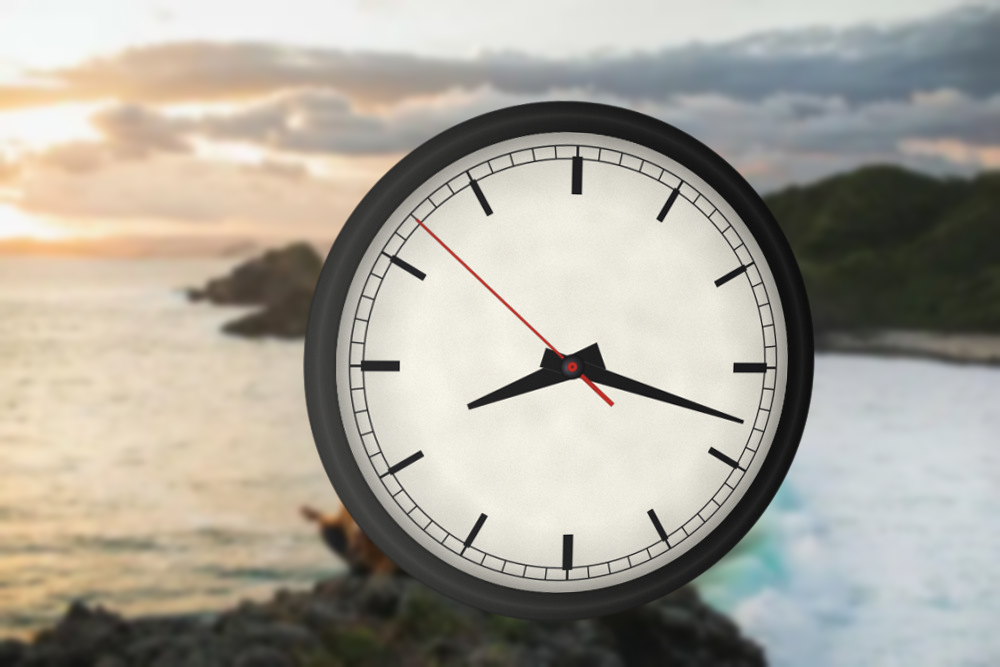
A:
8.17.52
